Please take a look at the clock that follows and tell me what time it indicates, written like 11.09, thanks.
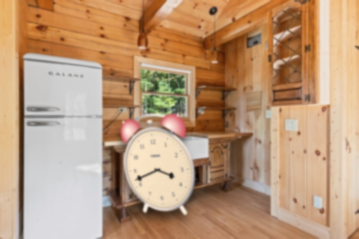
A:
3.42
